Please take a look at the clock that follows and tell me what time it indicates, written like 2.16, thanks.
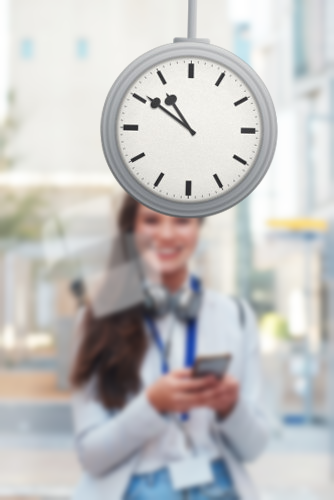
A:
10.51
